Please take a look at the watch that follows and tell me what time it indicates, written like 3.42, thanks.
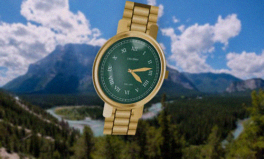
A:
4.13
